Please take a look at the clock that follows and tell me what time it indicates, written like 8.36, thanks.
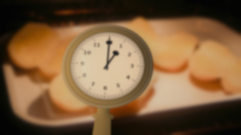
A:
1.00
